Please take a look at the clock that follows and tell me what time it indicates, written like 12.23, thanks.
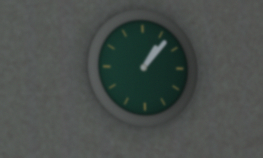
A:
1.07
